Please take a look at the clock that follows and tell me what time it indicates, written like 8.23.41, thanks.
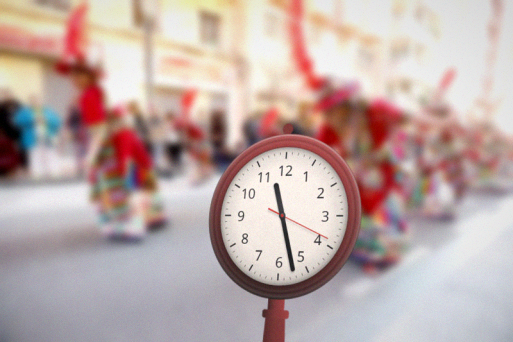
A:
11.27.19
